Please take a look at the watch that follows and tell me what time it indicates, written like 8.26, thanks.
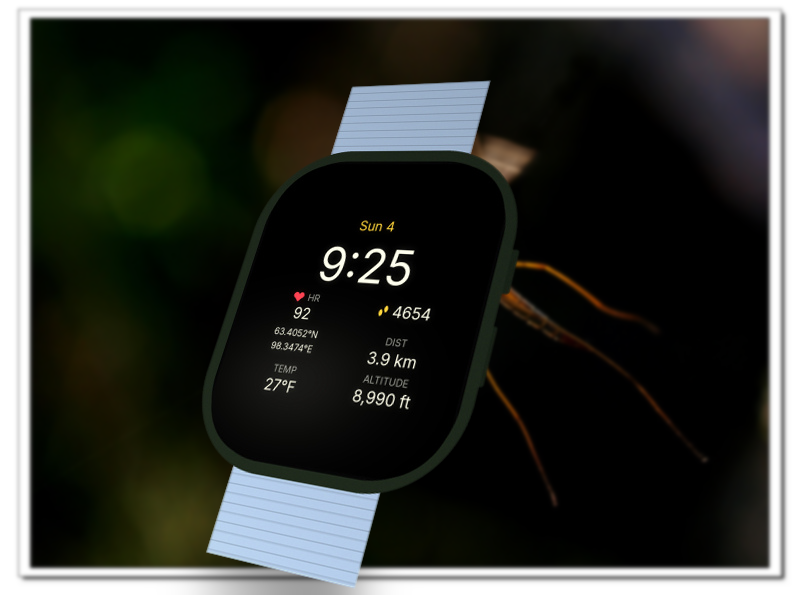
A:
9.25
